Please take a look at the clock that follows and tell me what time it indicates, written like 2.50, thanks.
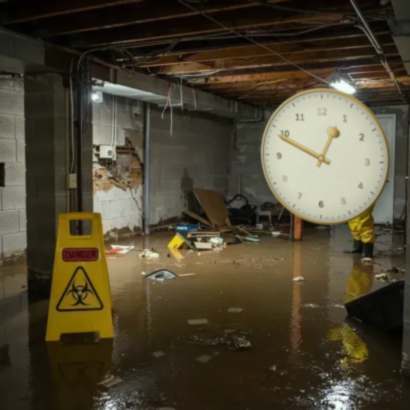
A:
12.49
